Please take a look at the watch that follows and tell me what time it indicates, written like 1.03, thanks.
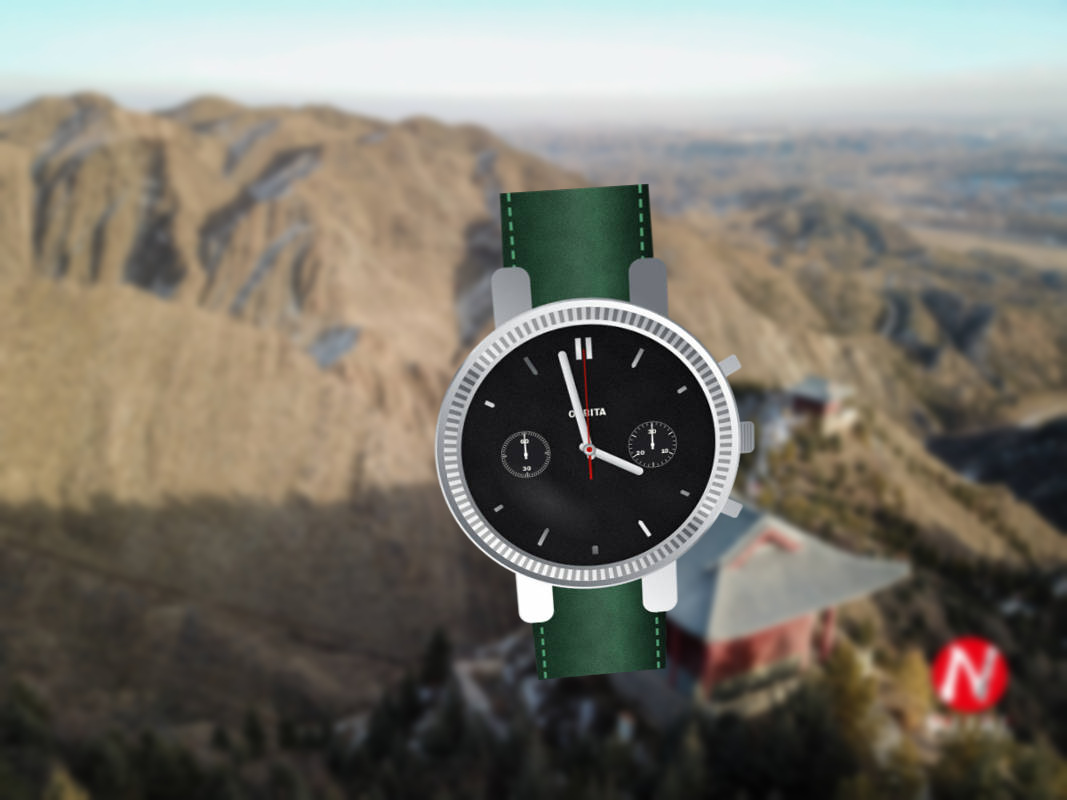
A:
3.58
